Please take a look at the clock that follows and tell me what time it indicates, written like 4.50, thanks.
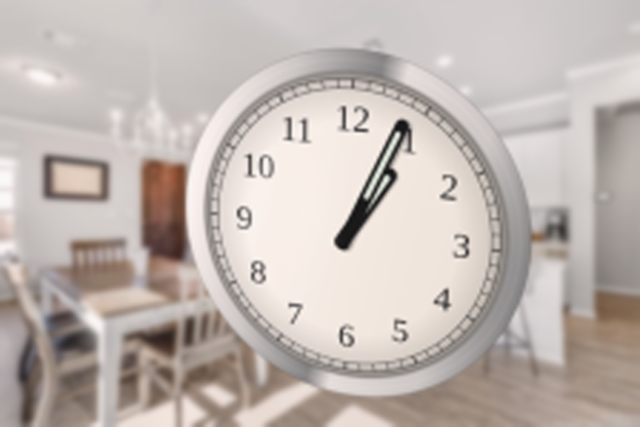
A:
1.04
